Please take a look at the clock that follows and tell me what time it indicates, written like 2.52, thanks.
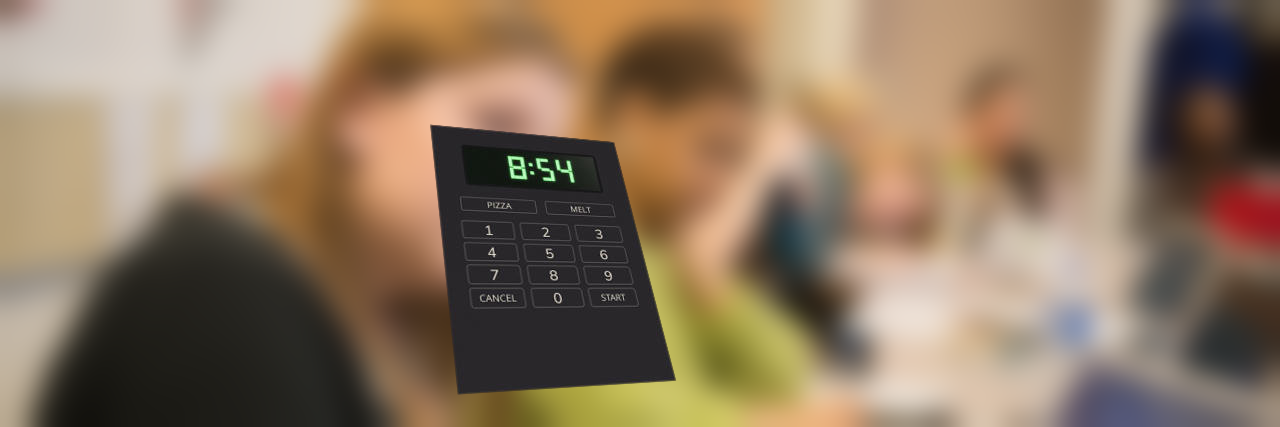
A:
8.54
